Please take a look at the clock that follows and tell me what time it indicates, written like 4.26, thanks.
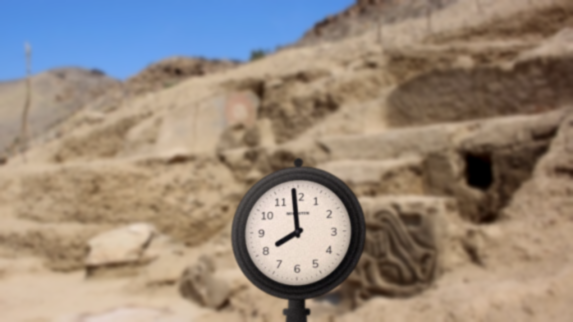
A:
7.59
